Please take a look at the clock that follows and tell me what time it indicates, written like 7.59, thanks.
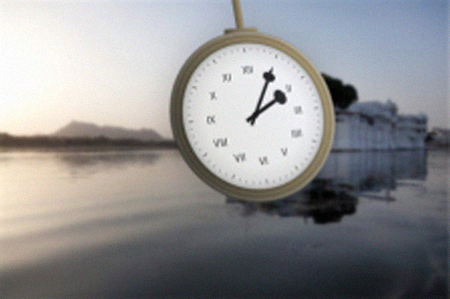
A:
2.05
